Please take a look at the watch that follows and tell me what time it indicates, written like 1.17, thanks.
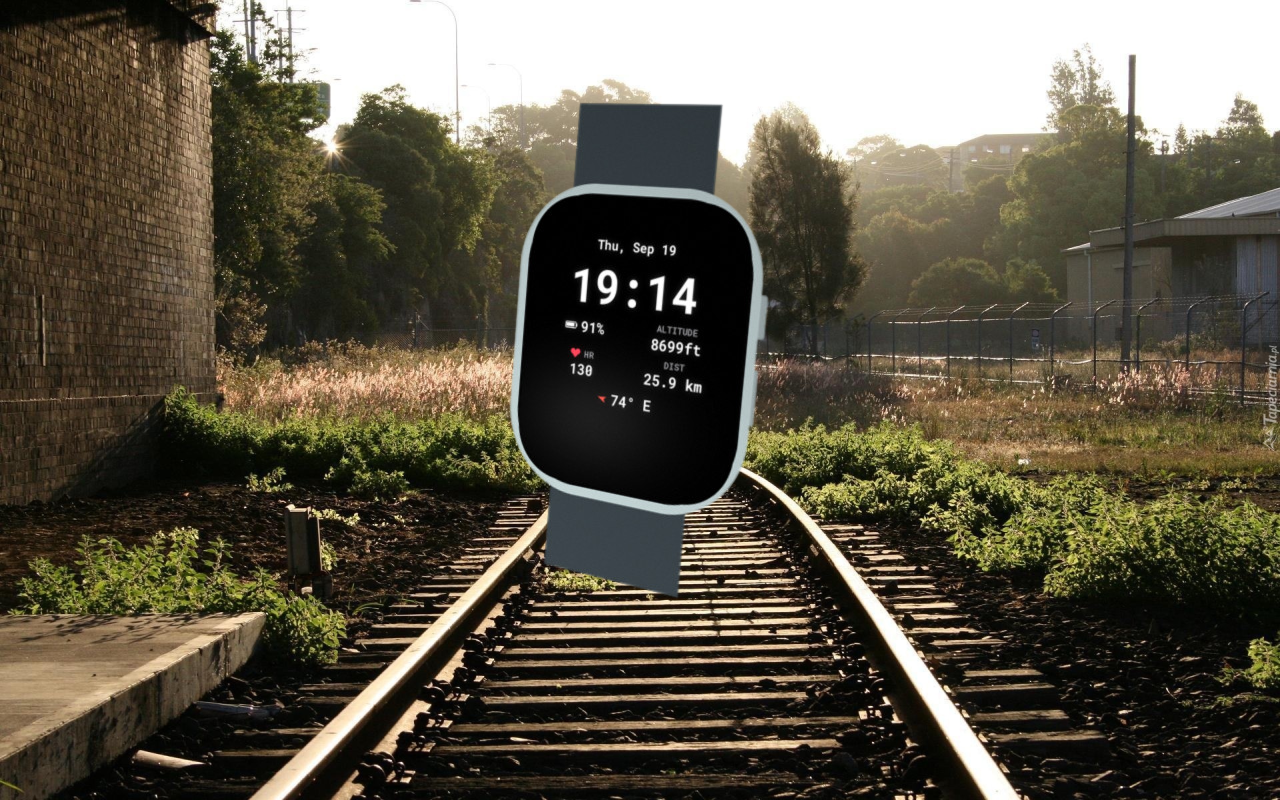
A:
19.14
